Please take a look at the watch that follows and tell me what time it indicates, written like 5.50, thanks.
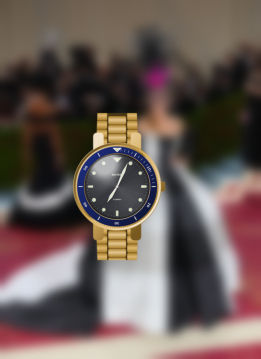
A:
7.04
